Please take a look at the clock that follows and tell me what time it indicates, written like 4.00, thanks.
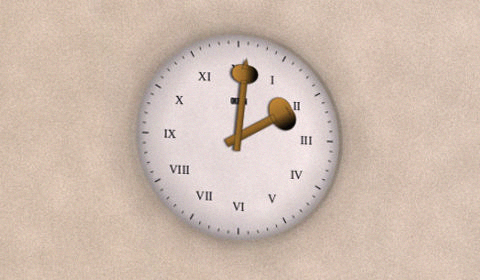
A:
2.01
